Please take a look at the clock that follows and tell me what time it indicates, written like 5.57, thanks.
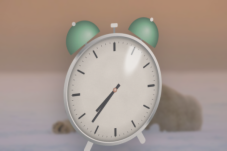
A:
7.37
